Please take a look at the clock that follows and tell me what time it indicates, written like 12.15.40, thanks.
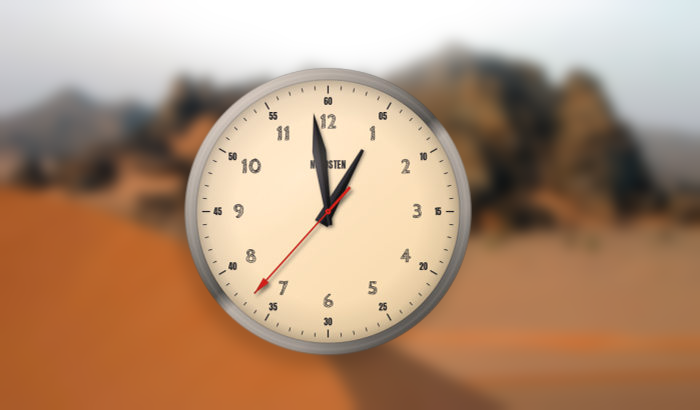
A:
12.58.37
